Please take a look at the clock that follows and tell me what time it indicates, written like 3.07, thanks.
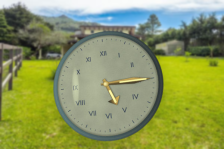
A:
5.15
